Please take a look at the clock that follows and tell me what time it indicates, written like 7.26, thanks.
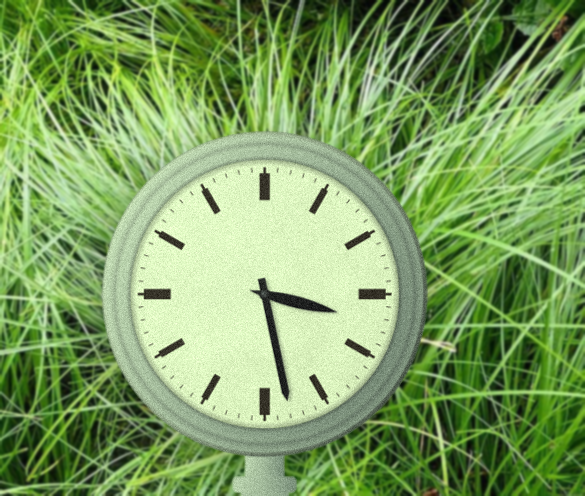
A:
3.28
